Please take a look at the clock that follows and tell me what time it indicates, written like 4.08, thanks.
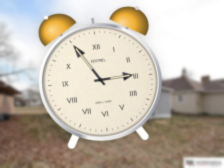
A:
2.55
